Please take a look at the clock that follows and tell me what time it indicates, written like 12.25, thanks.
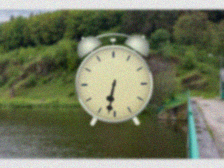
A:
6.32
